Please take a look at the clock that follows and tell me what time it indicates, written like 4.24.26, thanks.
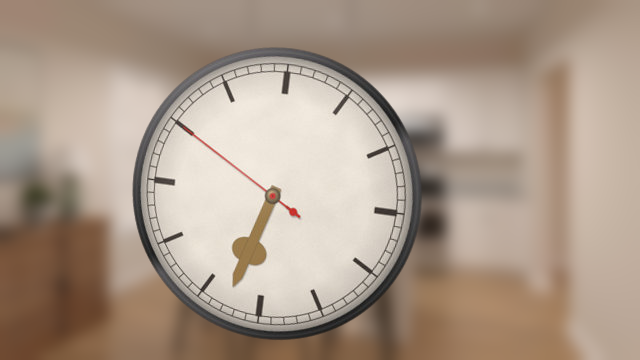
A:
6.32.50
